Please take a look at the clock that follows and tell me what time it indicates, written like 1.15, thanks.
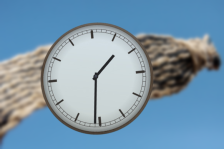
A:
1.31
